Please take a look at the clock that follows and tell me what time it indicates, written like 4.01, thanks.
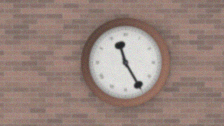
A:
11.25
